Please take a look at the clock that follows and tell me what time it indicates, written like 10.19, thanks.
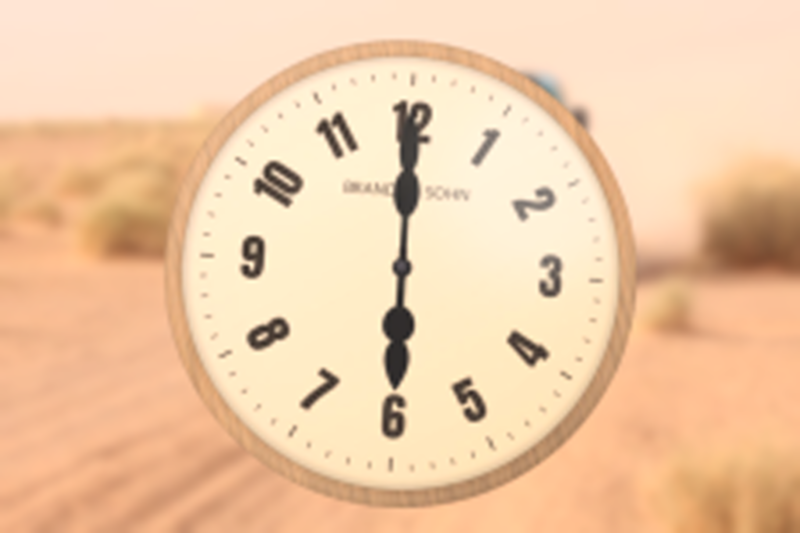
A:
6.00
